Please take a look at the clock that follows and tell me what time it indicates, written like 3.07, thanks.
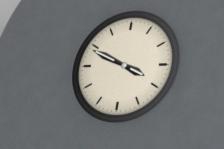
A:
3.49
